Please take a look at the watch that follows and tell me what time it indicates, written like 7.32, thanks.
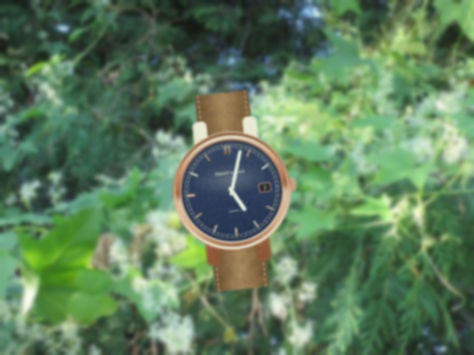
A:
5.03
